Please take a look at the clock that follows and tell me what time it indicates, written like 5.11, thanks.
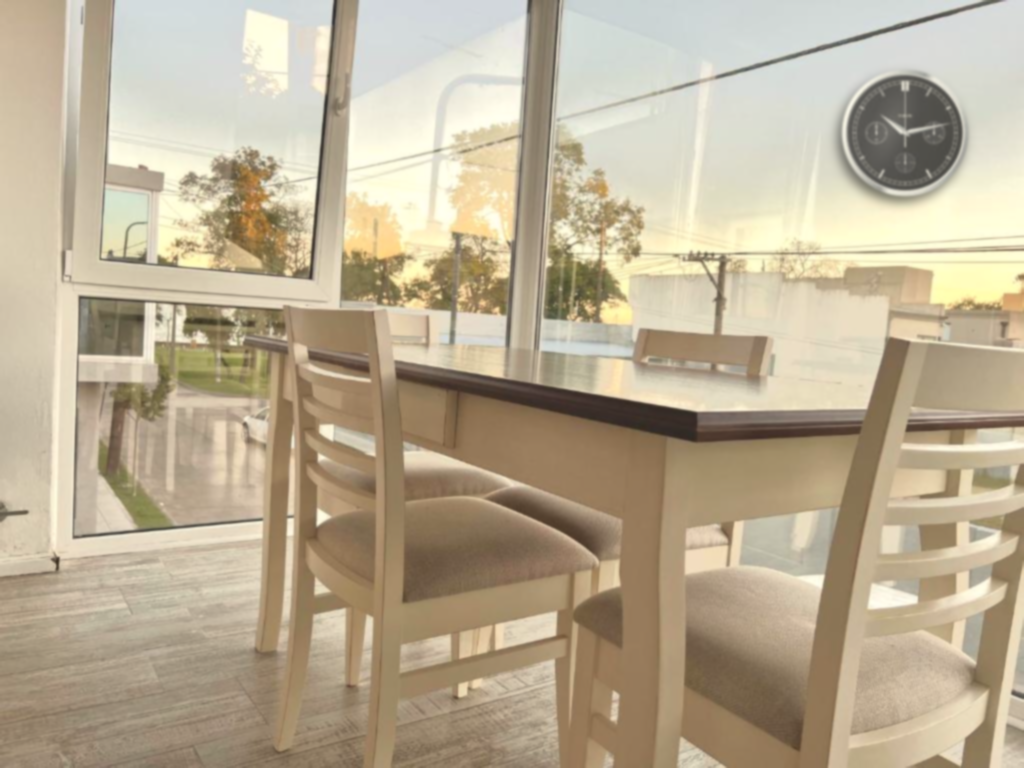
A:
10.13
